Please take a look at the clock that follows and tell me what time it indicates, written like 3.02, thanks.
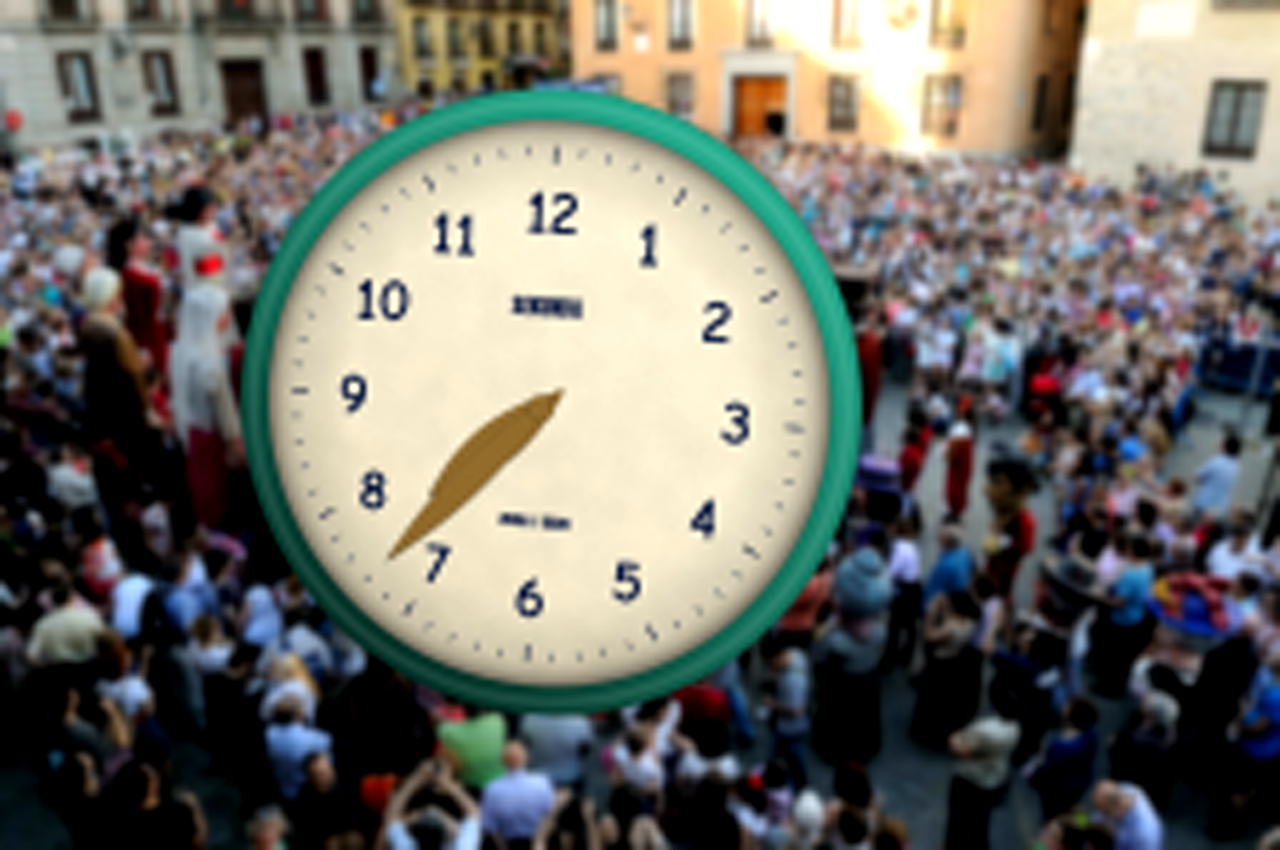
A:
7.37
